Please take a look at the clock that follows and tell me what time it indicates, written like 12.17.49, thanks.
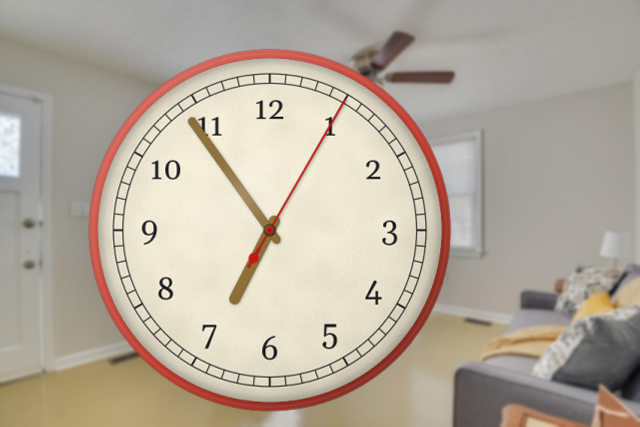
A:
6.54.05
